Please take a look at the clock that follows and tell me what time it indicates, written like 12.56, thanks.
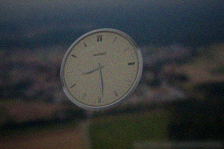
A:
8.29
